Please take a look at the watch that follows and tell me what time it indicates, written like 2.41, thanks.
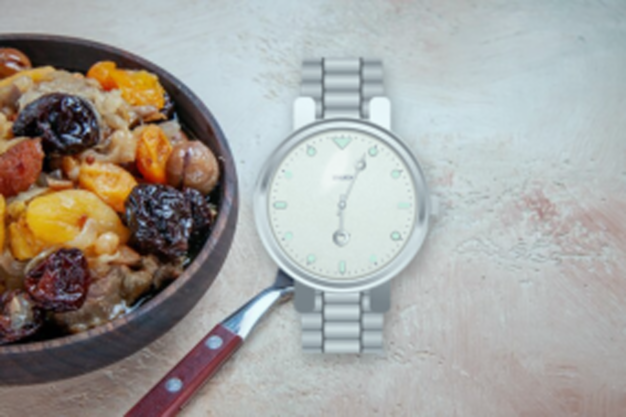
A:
6.04
